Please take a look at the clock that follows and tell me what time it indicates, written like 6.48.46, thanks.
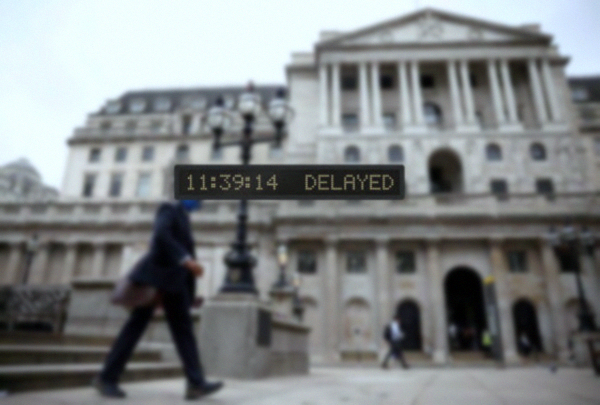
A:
11.39.14
